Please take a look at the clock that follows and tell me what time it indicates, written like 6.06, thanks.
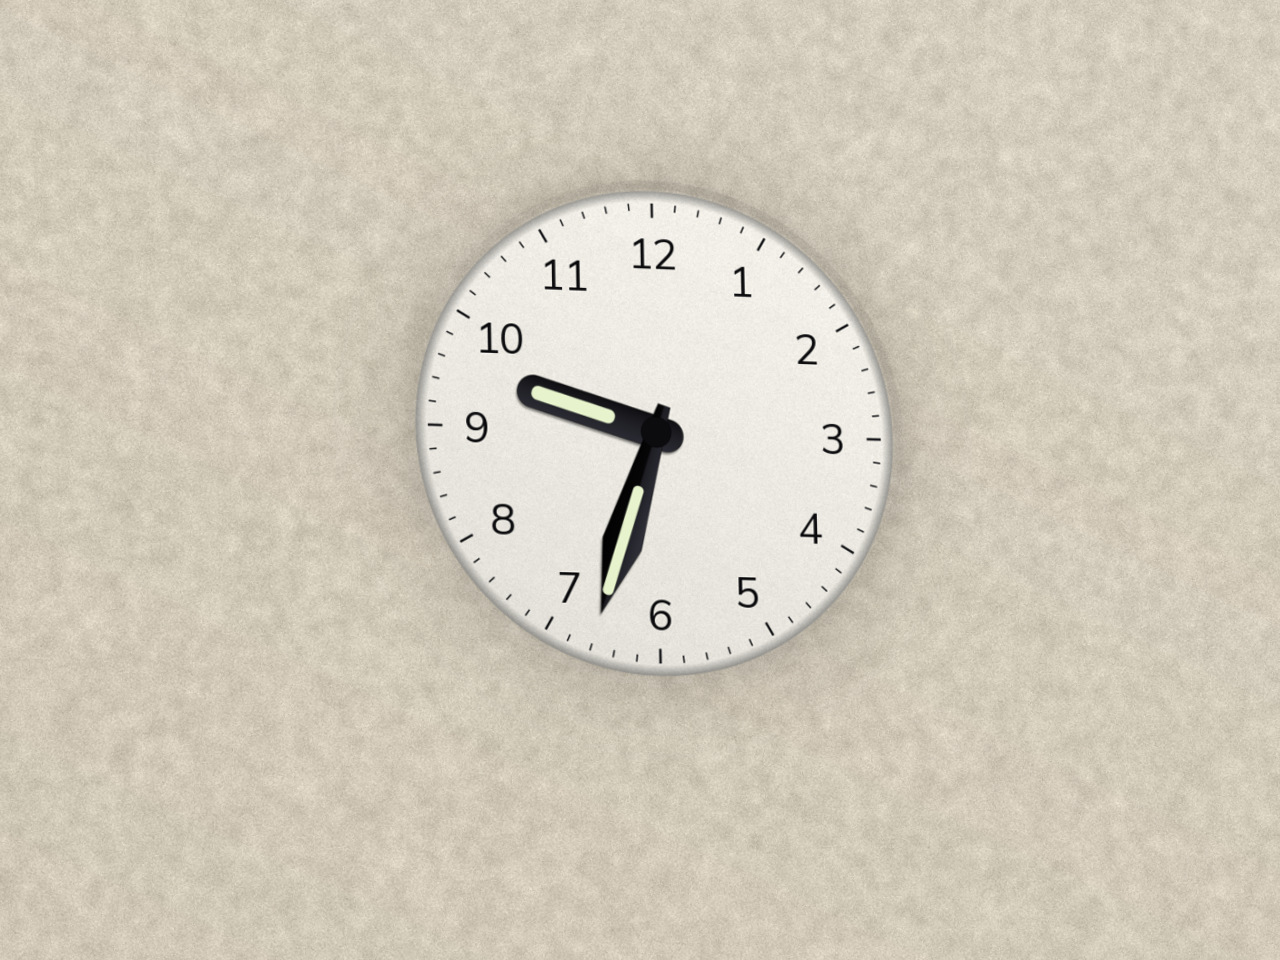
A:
9.33
